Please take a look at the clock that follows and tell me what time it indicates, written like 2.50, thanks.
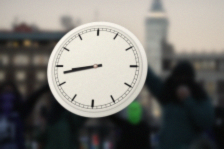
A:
8.43
